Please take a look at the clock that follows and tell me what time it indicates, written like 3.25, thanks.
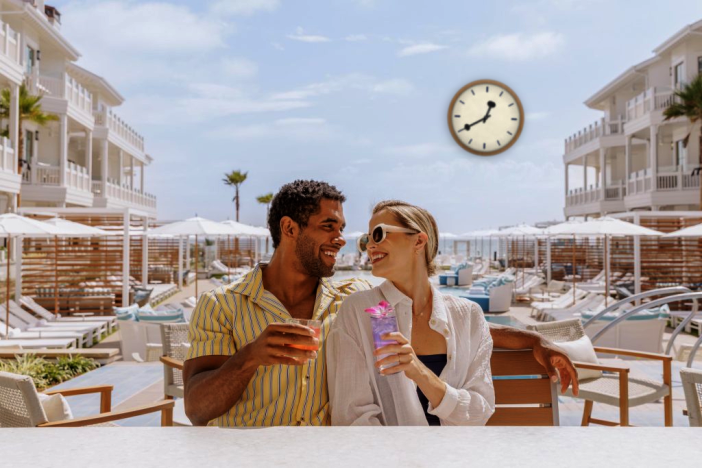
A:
12.40
